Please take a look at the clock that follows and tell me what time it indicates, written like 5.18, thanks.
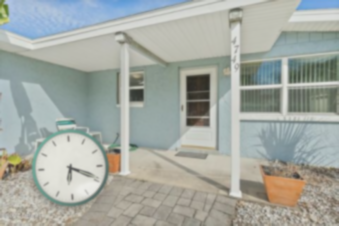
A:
6.19
